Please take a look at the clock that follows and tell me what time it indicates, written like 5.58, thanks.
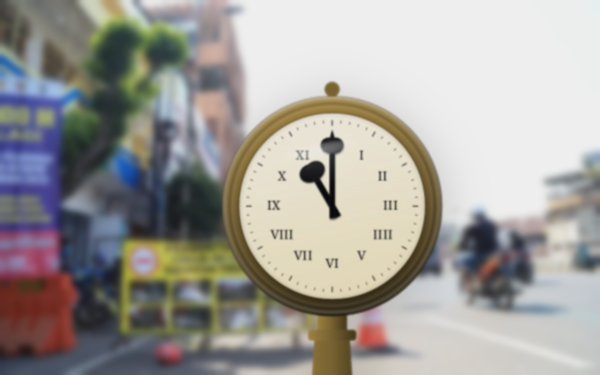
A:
11.00
